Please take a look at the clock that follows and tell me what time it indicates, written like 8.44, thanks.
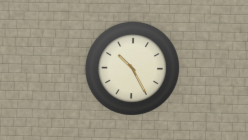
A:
10.25
